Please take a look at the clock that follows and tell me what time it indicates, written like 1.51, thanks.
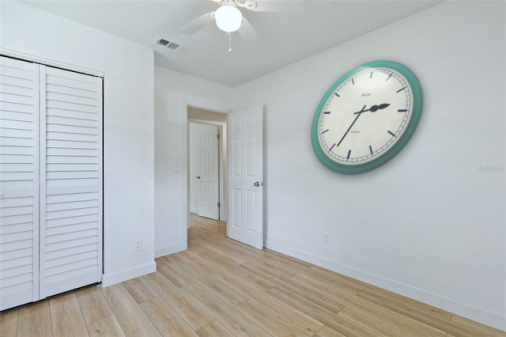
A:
2.34
